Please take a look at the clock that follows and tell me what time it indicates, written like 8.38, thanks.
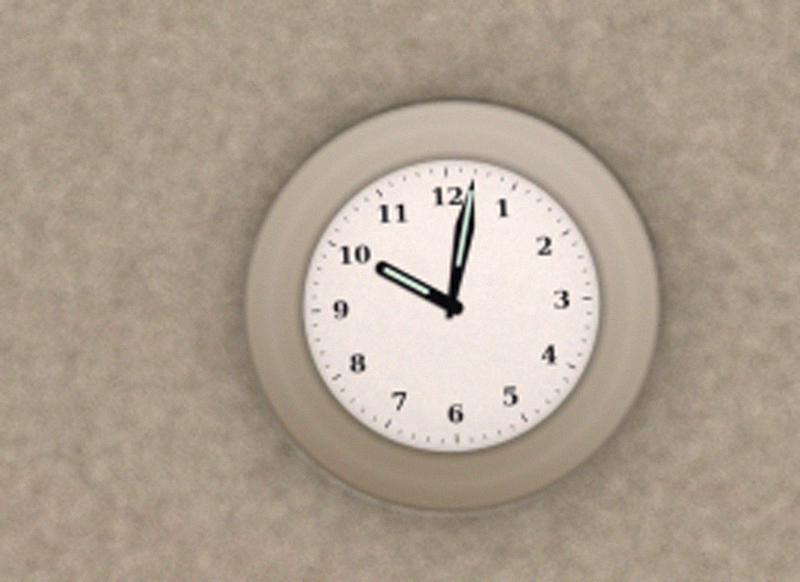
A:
10.02
